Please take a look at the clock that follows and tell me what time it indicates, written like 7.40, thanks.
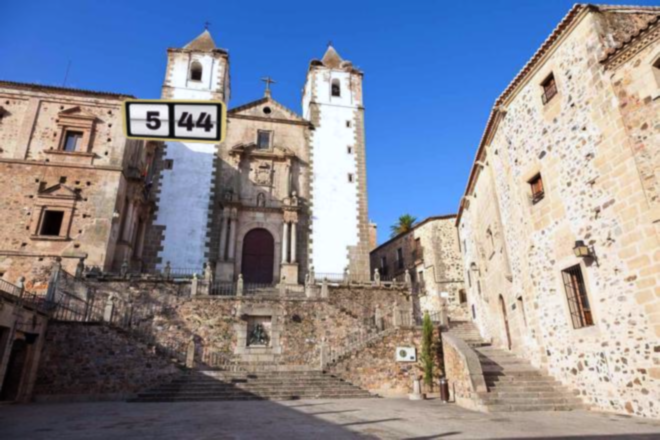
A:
5.44
